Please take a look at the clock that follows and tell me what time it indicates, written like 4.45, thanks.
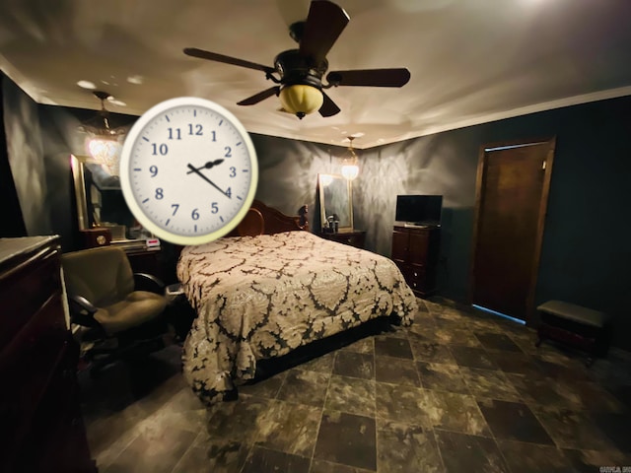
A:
2.21
